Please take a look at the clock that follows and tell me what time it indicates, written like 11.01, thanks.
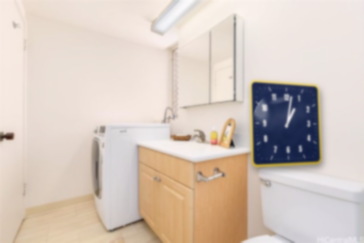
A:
1.02
